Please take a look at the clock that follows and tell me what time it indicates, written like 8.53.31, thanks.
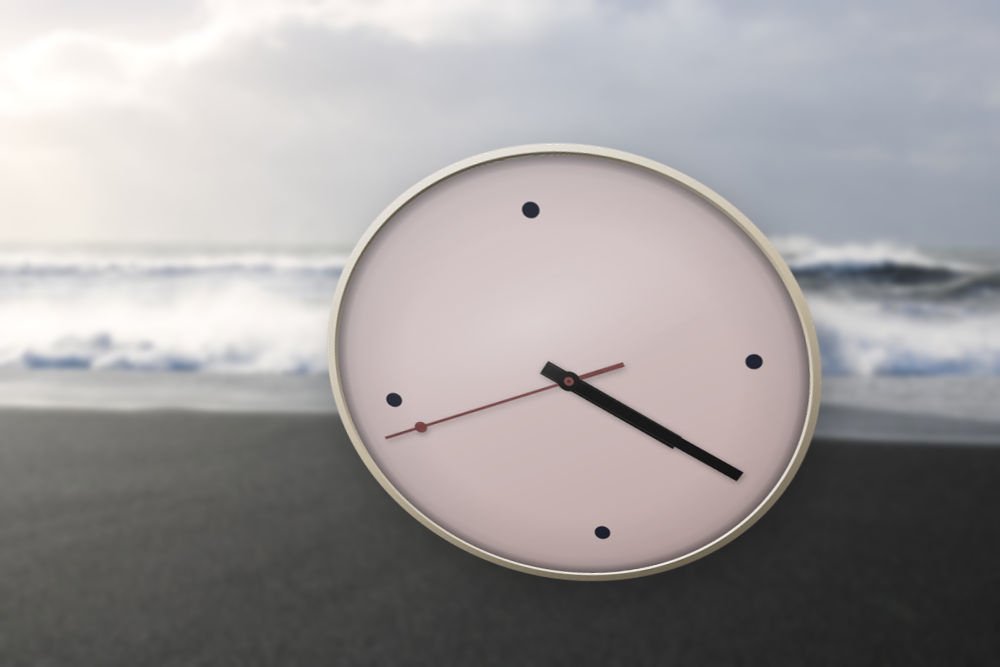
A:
4.21.43
